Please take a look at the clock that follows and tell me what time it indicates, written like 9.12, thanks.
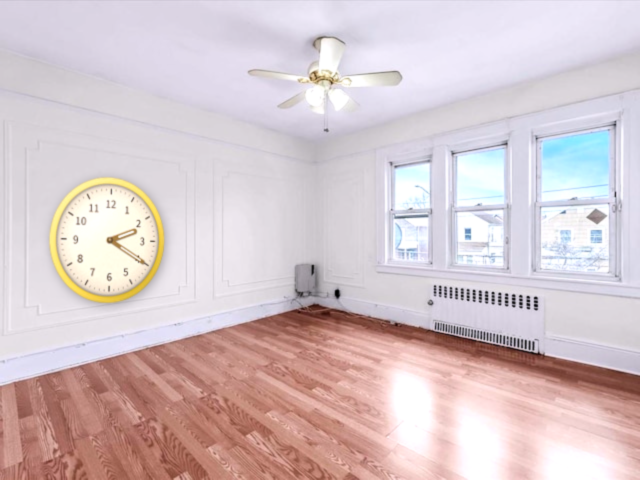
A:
2.20
